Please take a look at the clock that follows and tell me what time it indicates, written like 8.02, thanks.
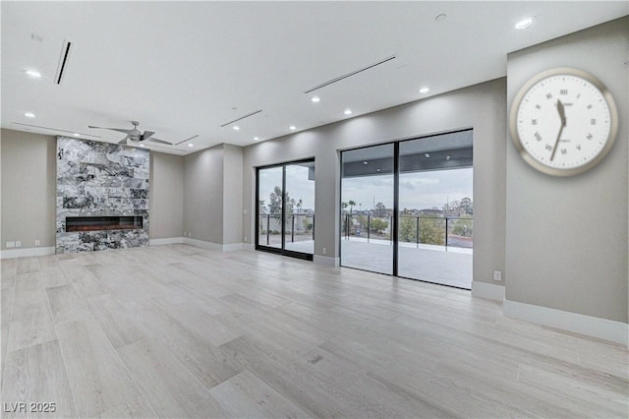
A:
11.33
